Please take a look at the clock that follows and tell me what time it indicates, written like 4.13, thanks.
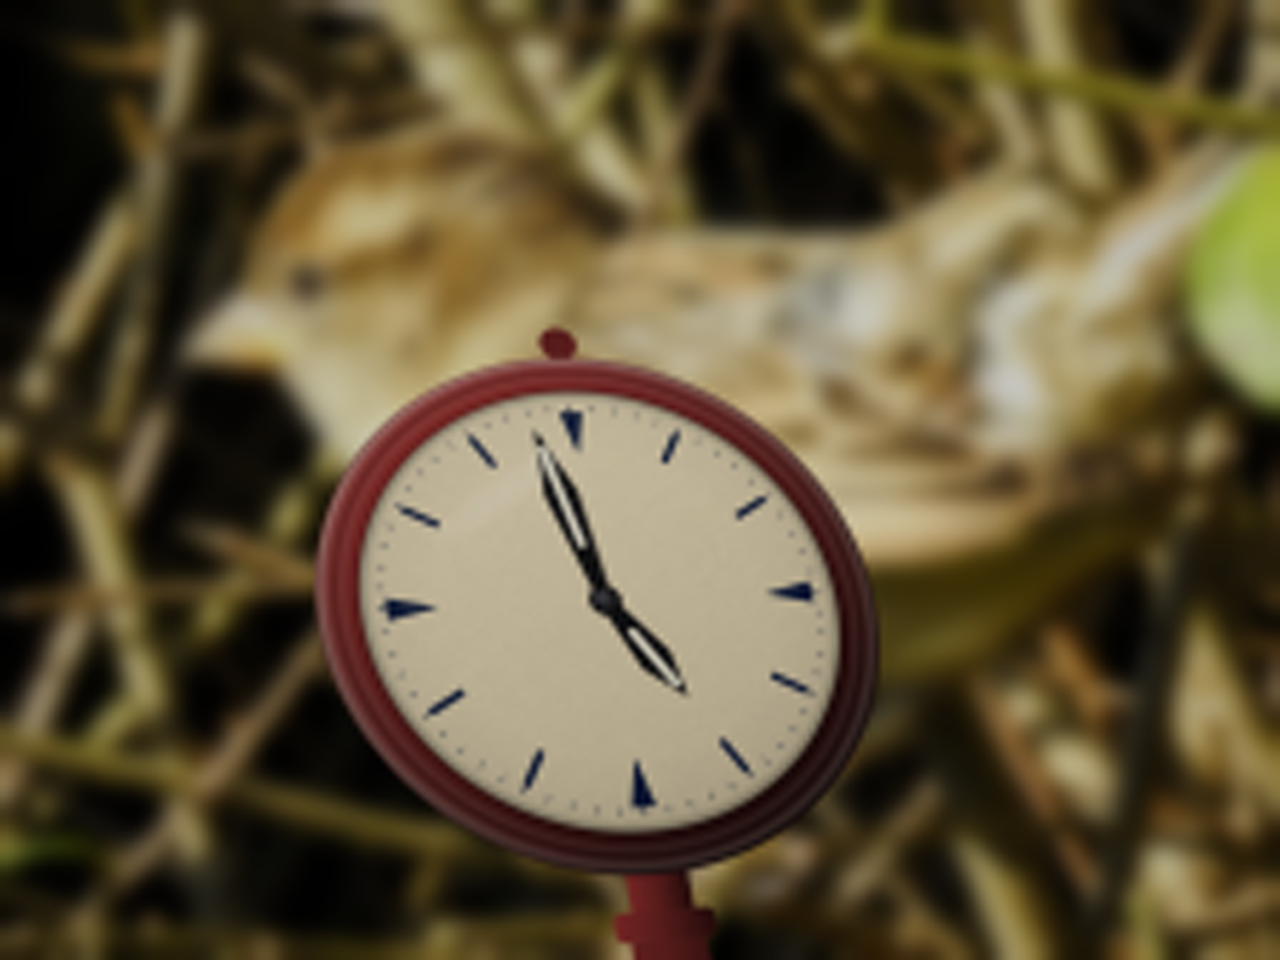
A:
4.58
